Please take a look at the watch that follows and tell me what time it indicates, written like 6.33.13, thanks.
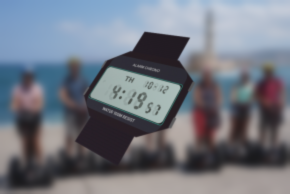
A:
4.19.57
